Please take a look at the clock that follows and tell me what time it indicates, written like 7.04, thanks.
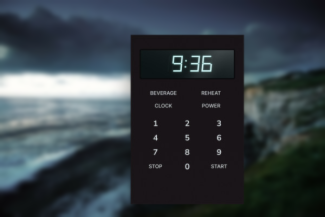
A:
9.36
